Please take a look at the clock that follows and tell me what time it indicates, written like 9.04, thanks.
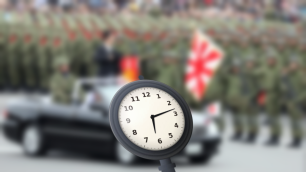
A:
6.13
